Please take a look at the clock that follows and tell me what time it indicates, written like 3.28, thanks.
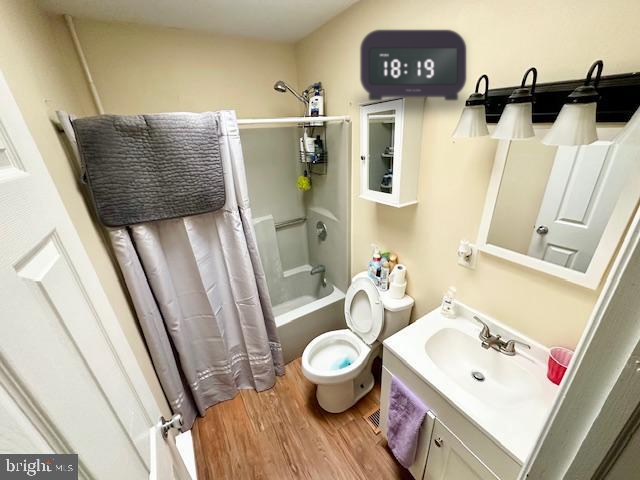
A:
18.19
